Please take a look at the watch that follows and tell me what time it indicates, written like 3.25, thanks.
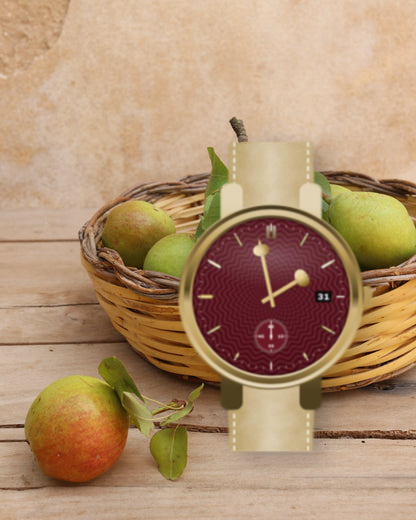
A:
1.58
